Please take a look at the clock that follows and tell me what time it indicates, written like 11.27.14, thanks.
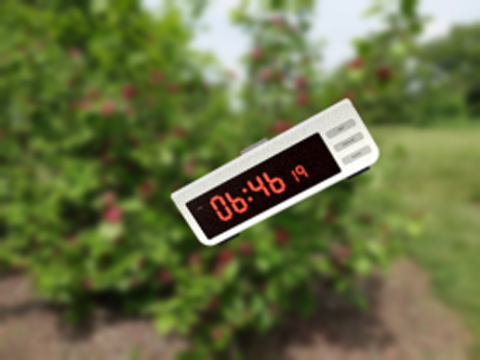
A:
6.46.19
